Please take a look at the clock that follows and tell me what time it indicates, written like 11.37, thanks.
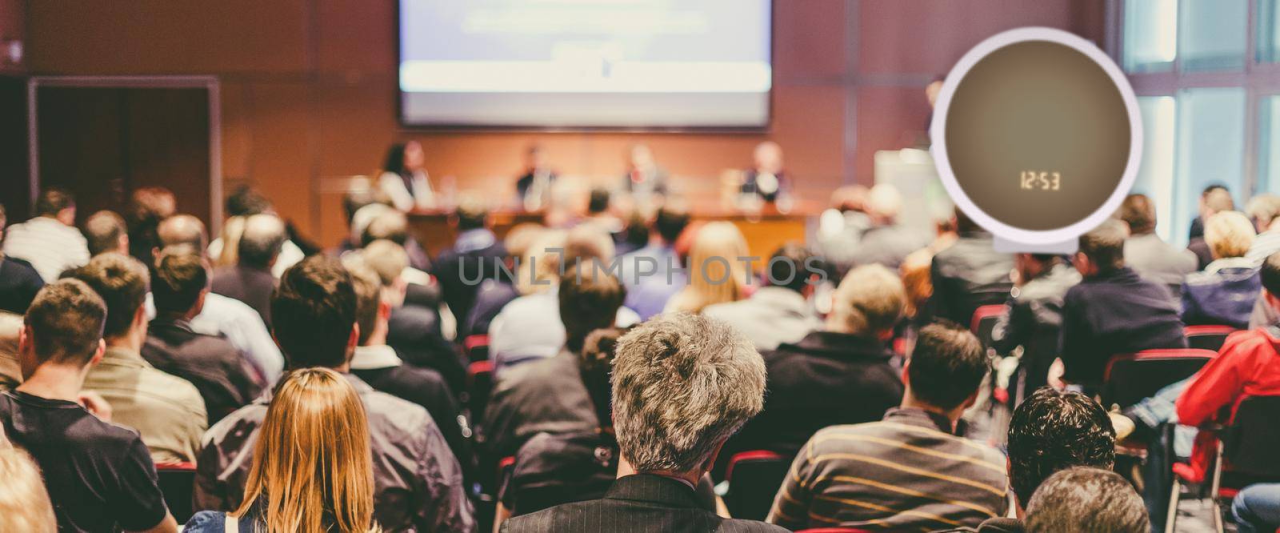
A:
12.53
